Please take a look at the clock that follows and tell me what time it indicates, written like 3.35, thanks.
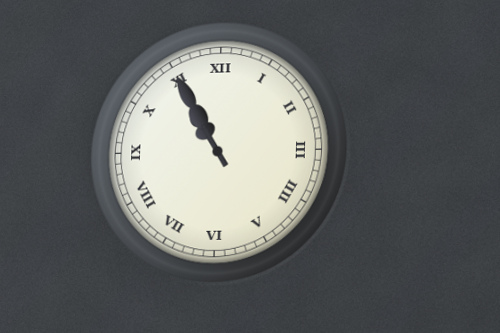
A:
10.55
